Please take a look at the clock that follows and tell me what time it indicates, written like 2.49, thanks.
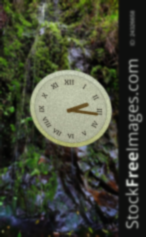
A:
2.16
